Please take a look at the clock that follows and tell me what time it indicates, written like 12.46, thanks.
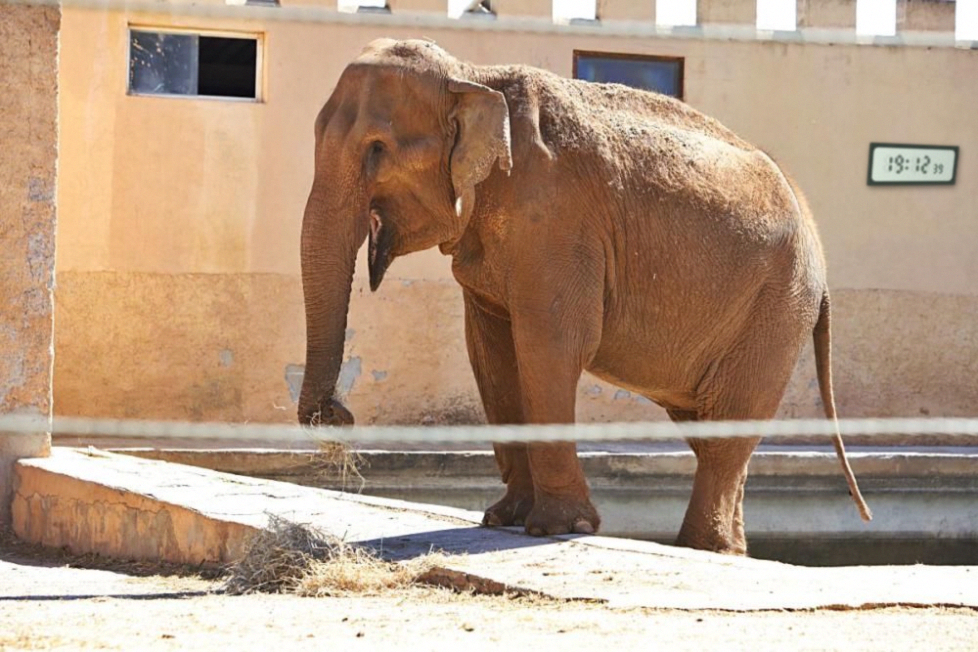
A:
19.12
